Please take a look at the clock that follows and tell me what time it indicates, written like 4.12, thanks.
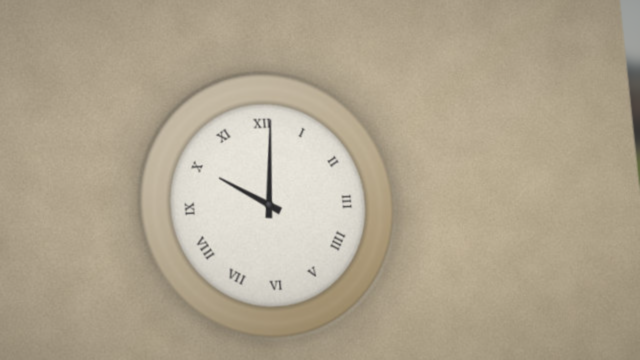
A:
10.01
